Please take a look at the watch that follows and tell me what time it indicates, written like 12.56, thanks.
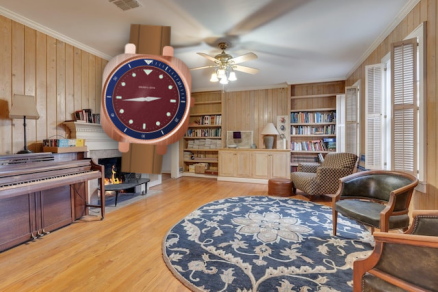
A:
2.44
